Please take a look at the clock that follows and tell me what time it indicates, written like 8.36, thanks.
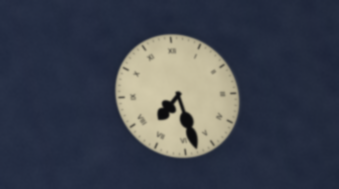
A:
7.28
